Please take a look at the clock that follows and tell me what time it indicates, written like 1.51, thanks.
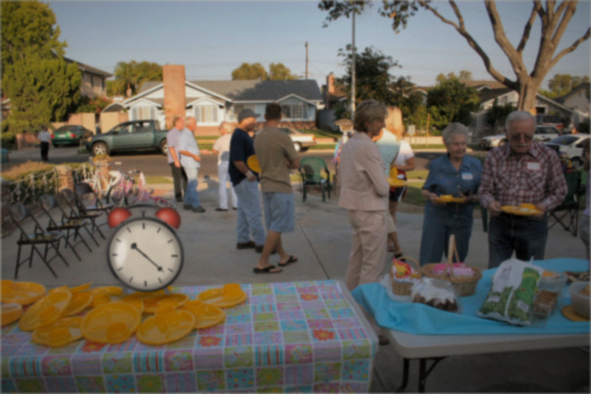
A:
10.22
